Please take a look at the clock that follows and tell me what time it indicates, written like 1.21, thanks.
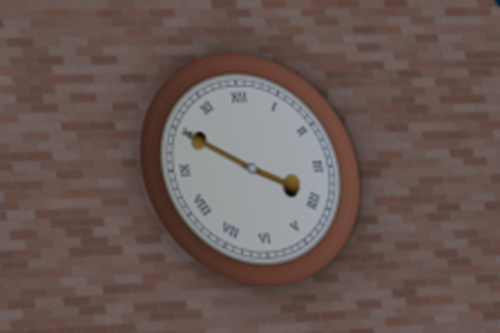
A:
3.50
